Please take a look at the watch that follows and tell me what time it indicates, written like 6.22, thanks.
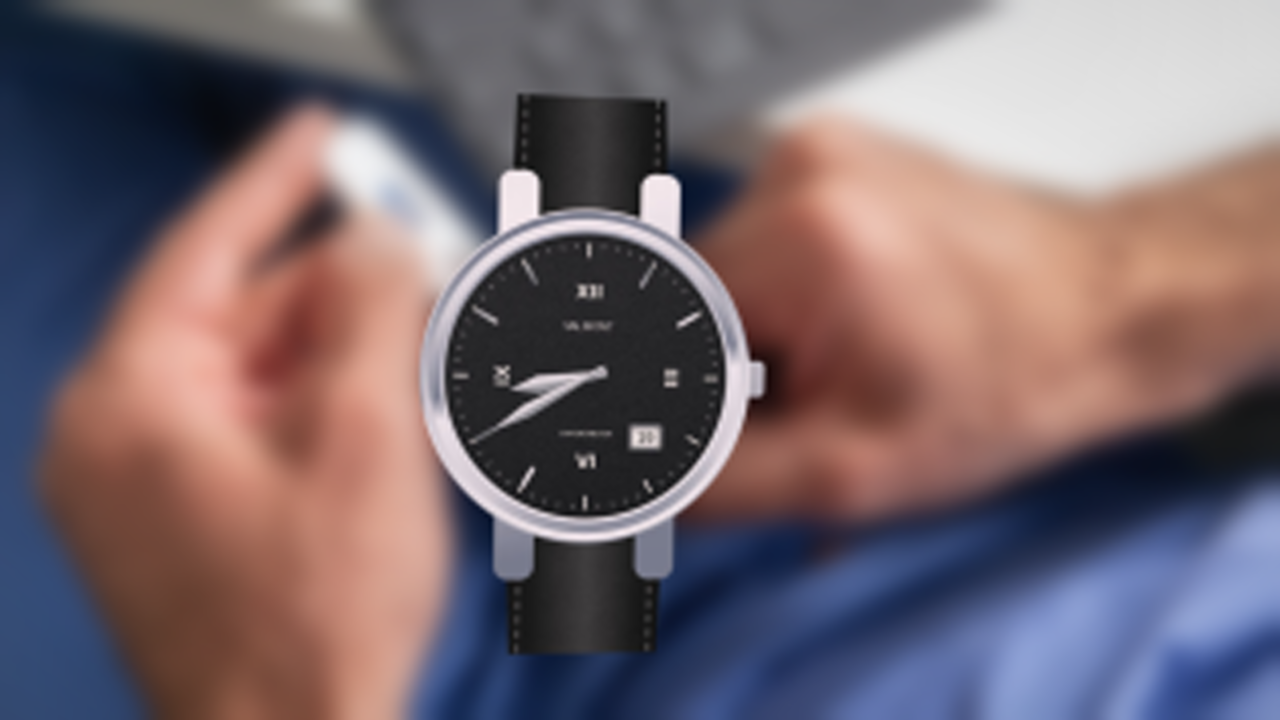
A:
8.40
